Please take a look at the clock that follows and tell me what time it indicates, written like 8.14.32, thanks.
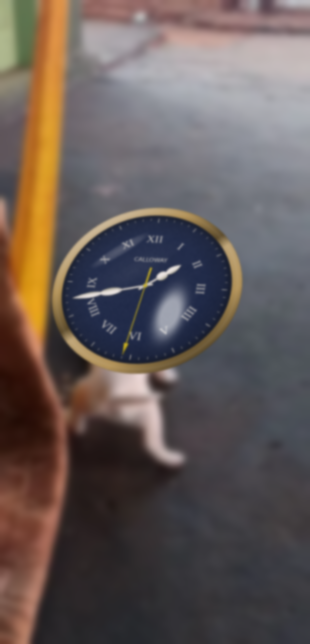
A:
1.42.31
